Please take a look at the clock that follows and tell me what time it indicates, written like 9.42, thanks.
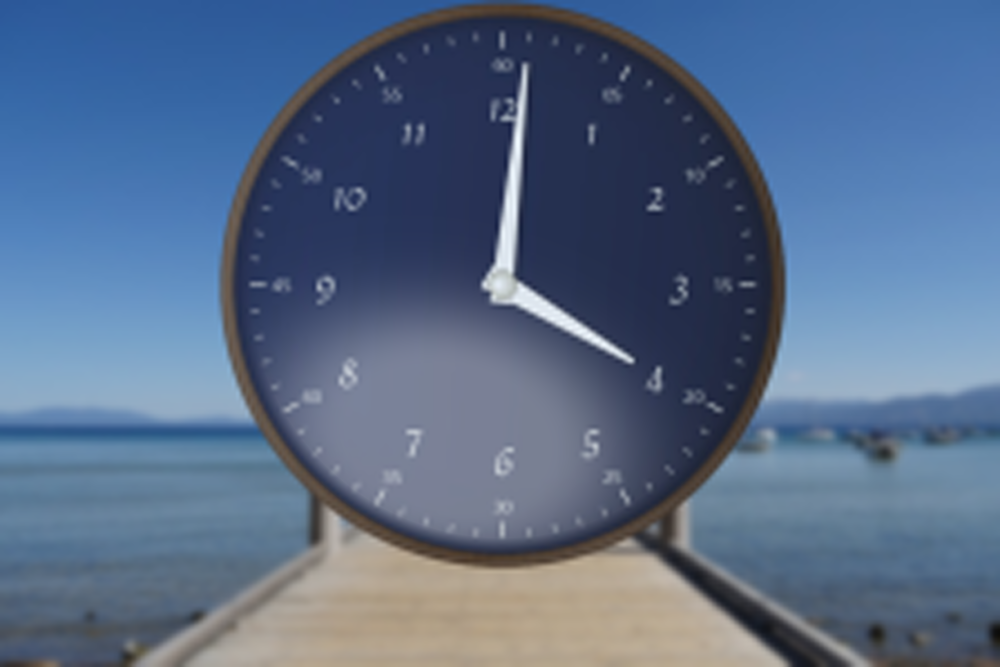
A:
4.01
